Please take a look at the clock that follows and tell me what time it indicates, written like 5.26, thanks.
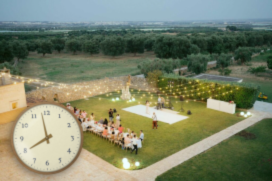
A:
7.58
